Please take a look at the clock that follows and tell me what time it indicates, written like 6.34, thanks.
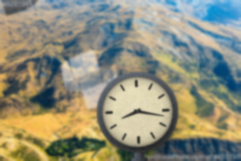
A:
8.17
